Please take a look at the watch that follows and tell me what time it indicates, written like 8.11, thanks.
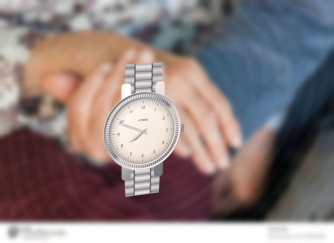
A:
7.49
